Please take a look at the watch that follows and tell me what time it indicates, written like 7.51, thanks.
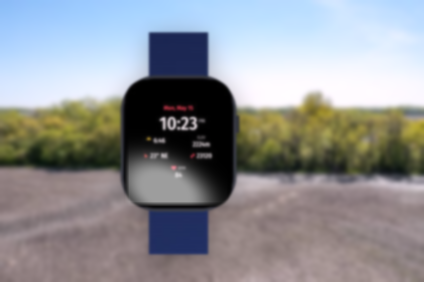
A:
10.23
